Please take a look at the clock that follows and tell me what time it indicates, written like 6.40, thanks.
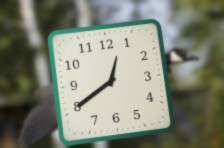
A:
12.40
